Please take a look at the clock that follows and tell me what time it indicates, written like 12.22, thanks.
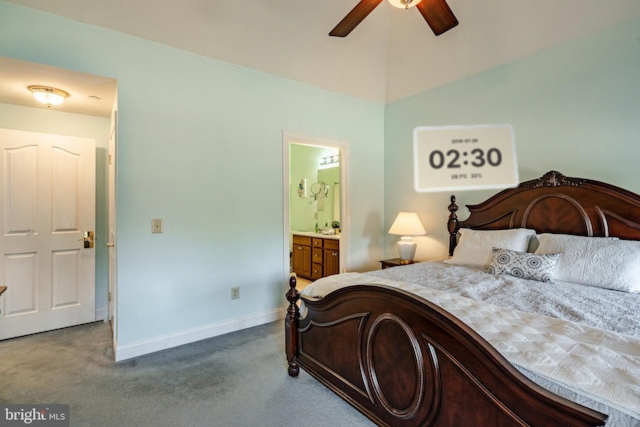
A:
2.30
